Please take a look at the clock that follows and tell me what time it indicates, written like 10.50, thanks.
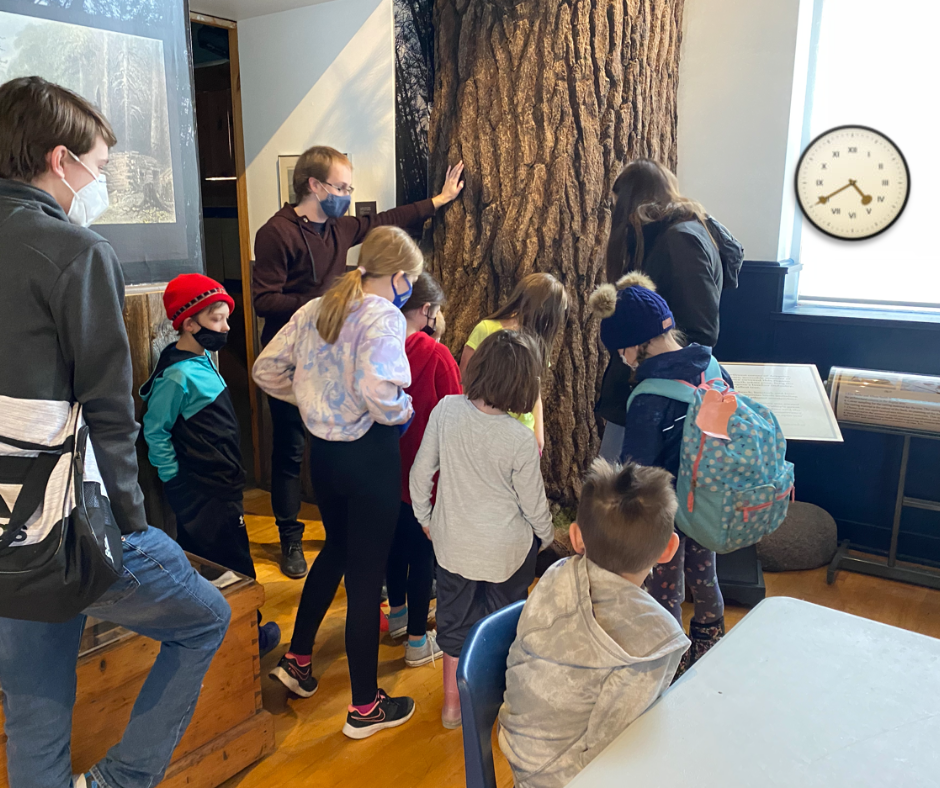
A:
4.40
